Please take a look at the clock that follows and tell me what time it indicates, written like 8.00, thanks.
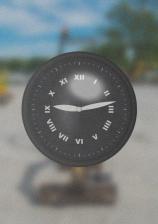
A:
9.13
